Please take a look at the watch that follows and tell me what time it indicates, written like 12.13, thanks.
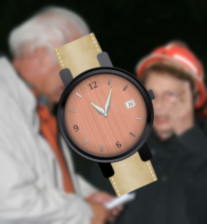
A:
11.06
